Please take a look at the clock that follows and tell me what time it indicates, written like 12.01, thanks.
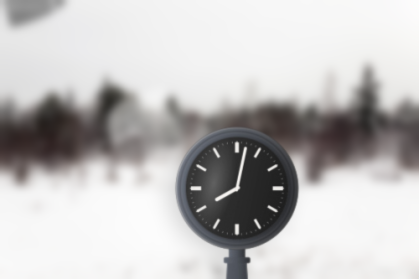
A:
8.02
